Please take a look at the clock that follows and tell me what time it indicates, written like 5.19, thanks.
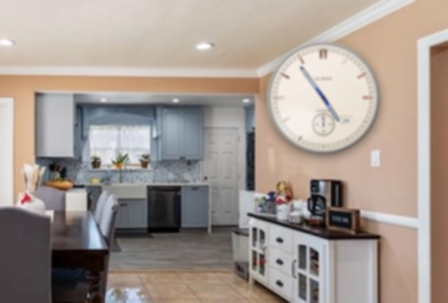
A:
4.54
